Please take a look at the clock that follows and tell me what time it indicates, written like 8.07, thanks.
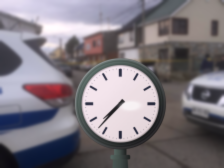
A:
7.37
